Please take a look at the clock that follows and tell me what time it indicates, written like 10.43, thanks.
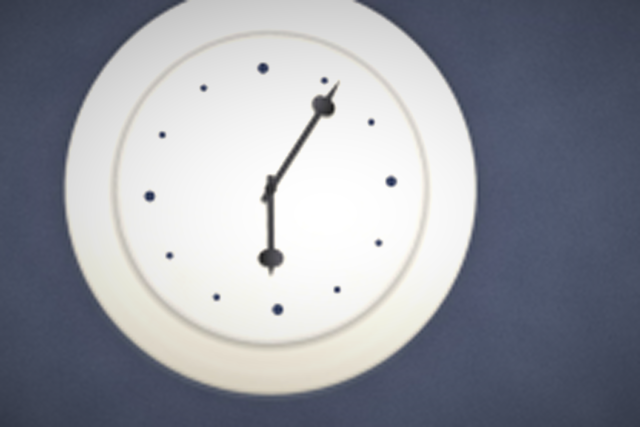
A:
6.06
